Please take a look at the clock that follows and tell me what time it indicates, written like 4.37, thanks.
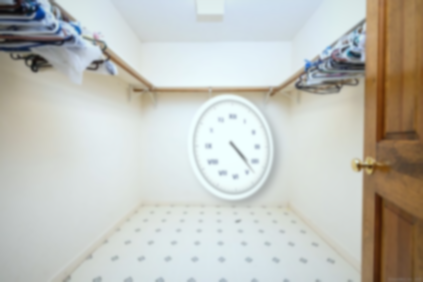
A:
4.23
